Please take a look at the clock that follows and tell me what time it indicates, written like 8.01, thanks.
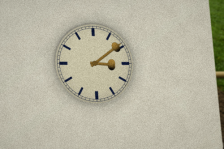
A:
3.09
